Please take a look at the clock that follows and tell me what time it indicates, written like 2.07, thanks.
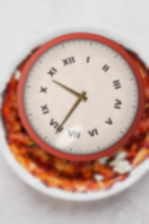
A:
10.39
